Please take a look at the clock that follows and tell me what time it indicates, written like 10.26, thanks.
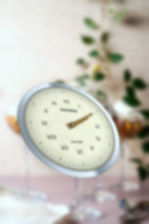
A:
2.10
